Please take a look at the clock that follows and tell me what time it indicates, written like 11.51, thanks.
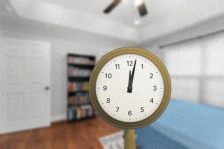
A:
12.02
